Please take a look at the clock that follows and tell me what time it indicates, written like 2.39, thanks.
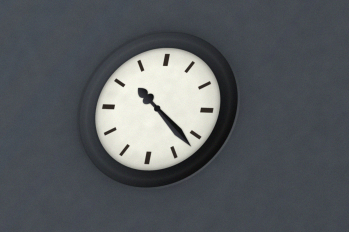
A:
10.22
